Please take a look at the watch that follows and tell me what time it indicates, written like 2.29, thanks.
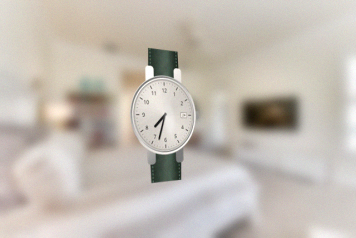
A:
7.33
